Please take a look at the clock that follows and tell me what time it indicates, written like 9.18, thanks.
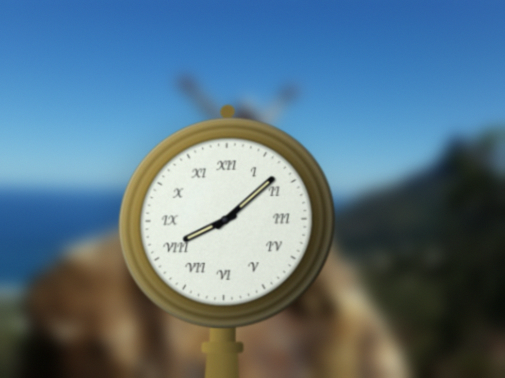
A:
8.08
